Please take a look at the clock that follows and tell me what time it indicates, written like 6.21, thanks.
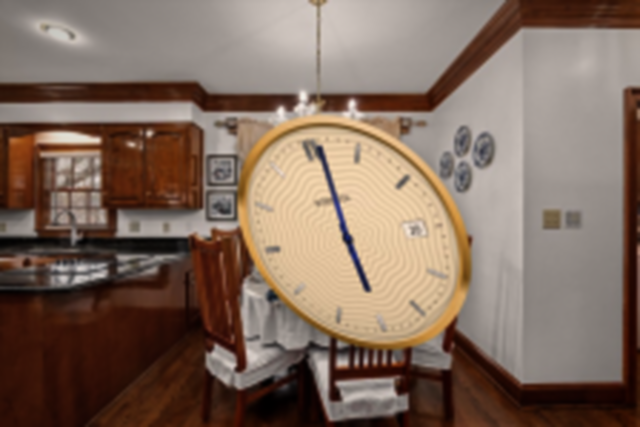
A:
6.01
